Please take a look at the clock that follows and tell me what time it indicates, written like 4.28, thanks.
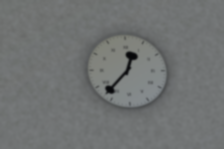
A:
12.37
